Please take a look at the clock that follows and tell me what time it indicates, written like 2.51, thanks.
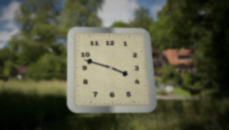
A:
3.48
